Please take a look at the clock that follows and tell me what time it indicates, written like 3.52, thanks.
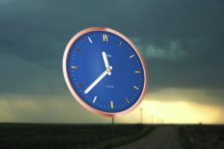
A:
11.38
